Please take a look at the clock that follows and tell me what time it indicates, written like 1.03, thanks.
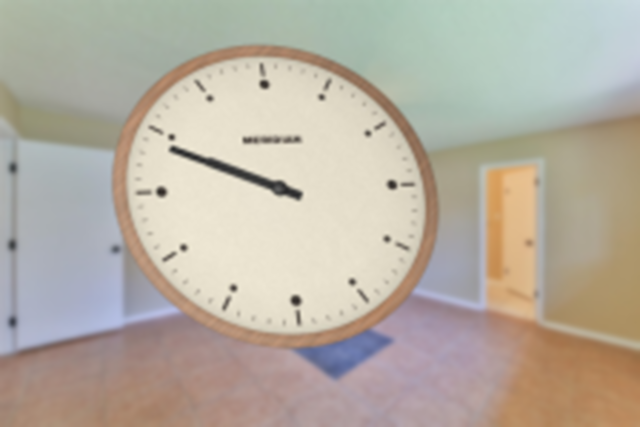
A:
9.49
